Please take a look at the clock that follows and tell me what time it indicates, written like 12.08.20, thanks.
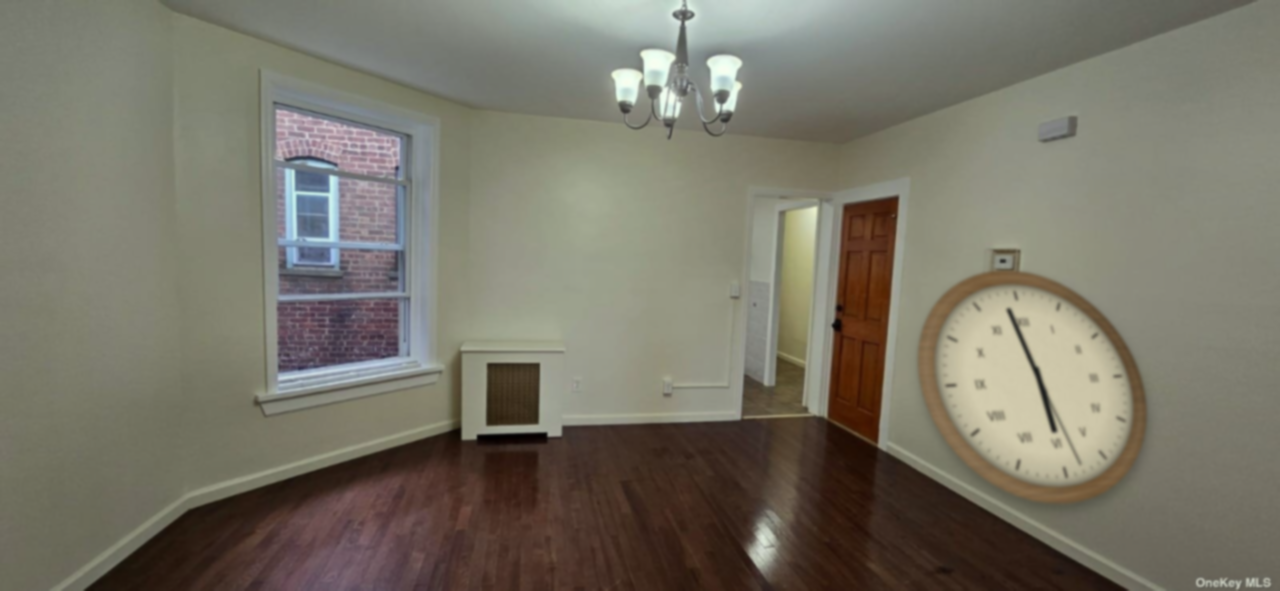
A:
5.58.28
